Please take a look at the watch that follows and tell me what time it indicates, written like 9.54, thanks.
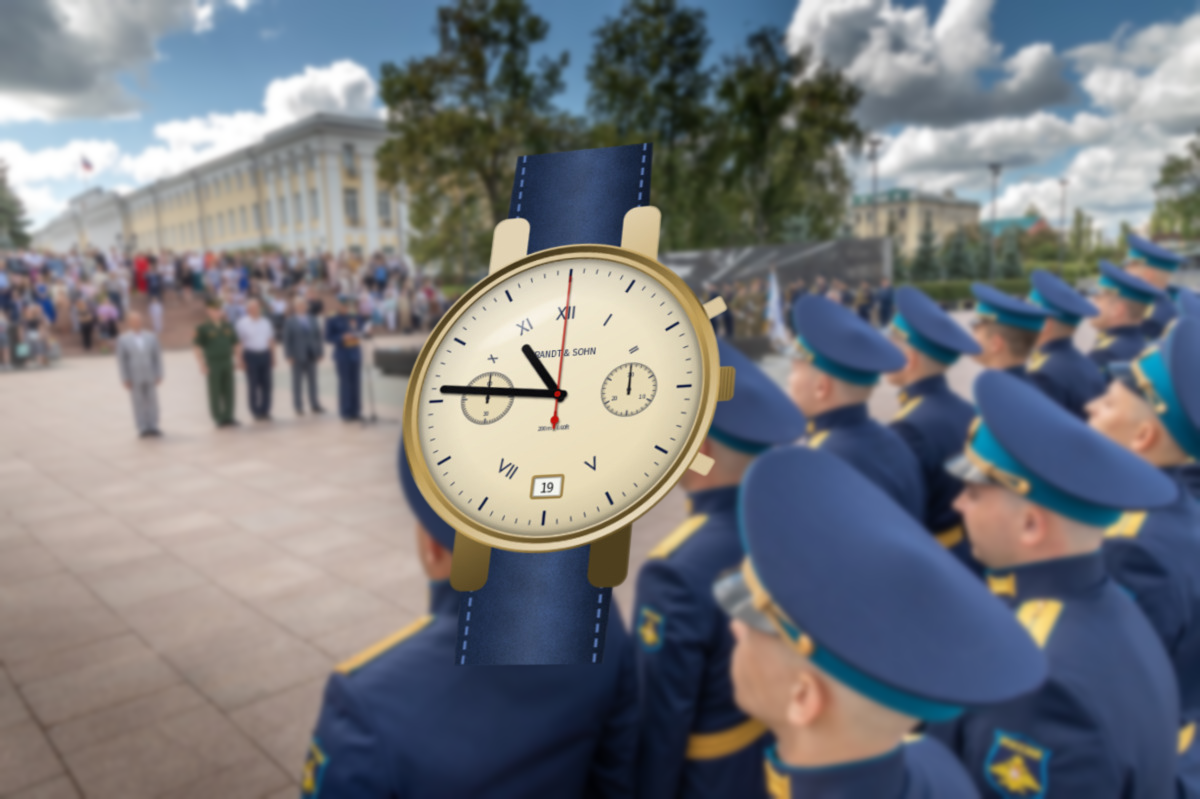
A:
10.46
